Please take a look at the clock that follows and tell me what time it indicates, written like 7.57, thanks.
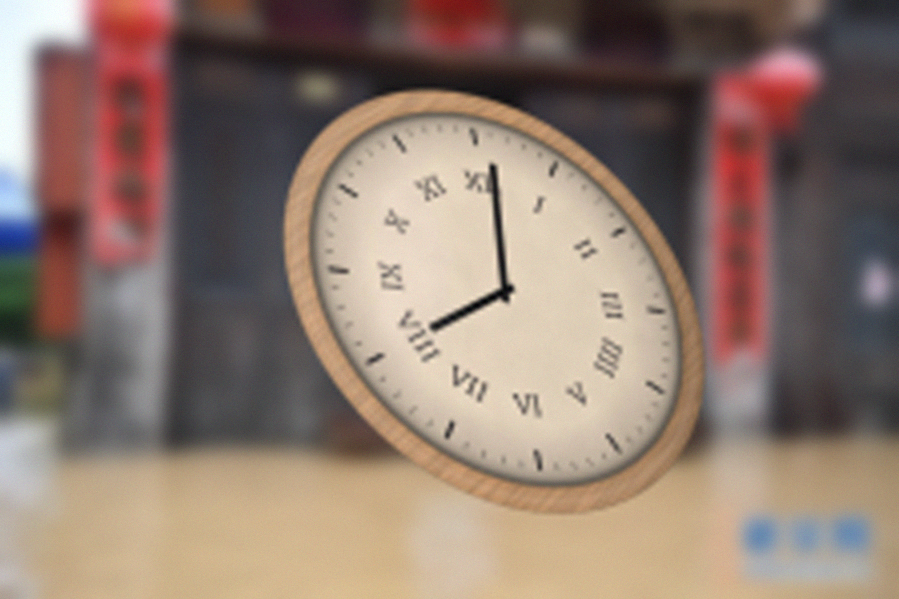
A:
8.01
